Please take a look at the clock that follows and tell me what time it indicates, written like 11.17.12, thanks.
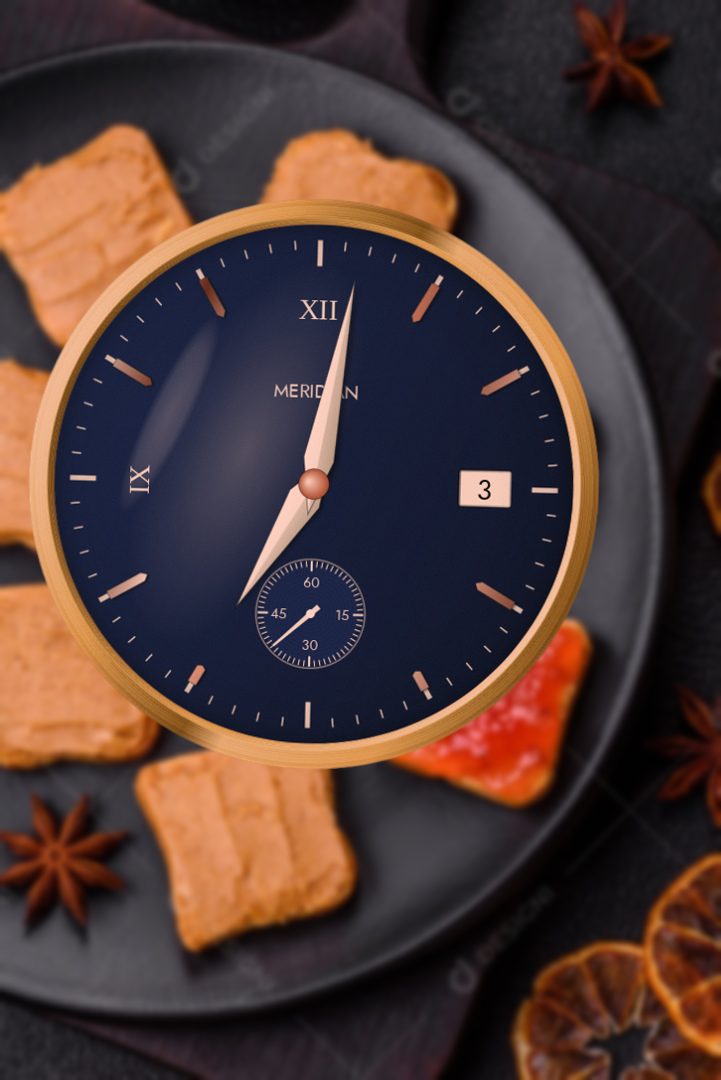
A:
7.01.38
